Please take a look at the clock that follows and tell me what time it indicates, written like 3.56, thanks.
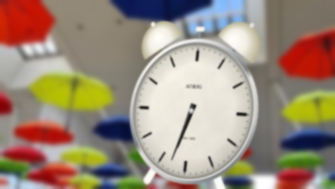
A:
6.33
